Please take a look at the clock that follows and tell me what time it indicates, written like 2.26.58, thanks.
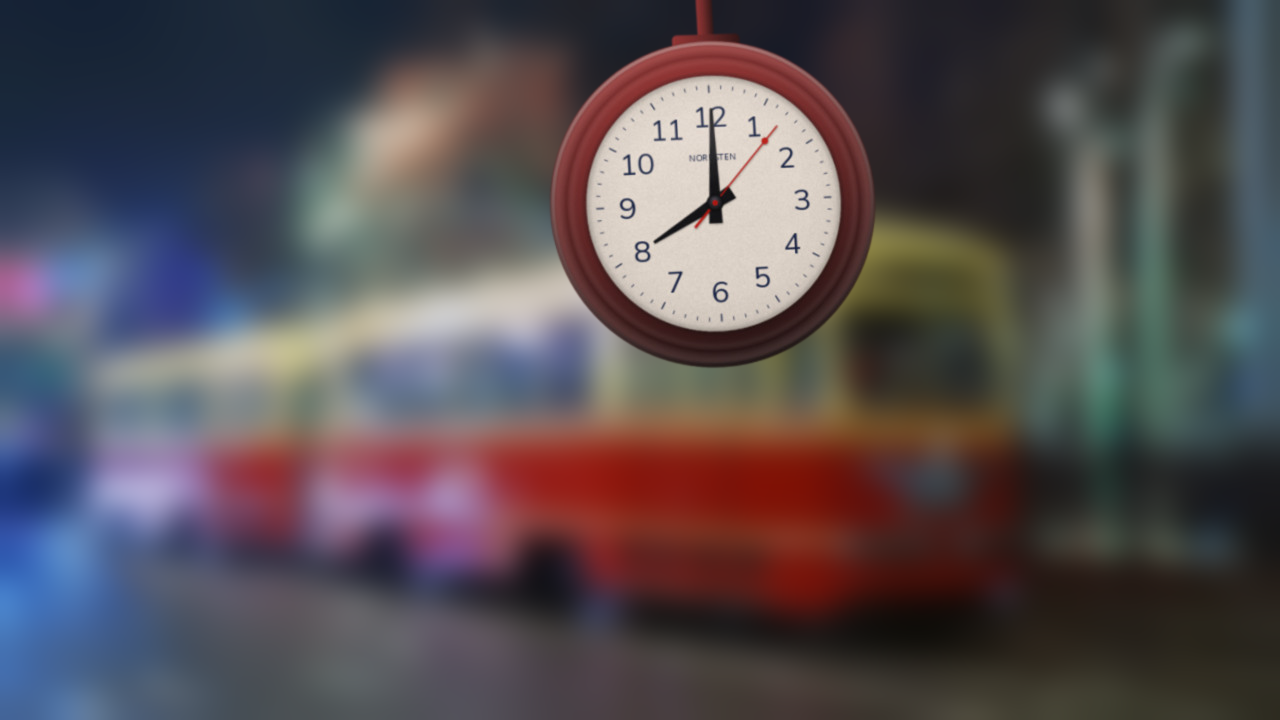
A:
8.00.07
